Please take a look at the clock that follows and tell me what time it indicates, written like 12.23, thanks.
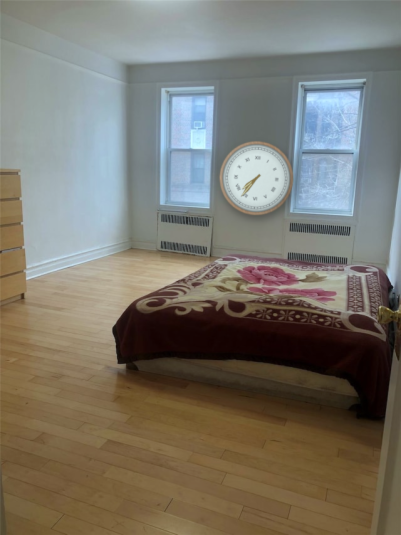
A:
7.36
